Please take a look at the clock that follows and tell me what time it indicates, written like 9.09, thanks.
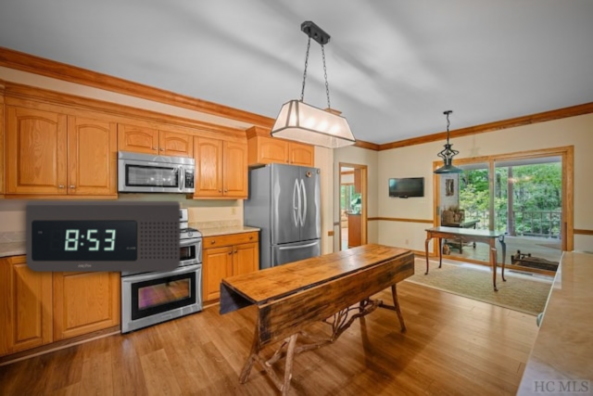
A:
8.53
